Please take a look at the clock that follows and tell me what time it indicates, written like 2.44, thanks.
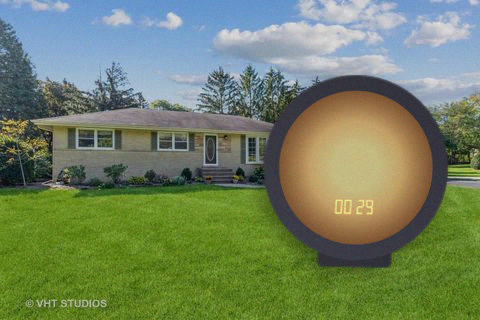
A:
0.29
